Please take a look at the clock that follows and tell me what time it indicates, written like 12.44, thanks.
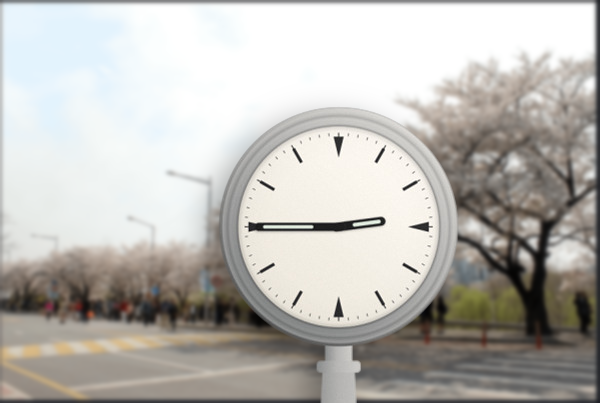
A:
2.45
